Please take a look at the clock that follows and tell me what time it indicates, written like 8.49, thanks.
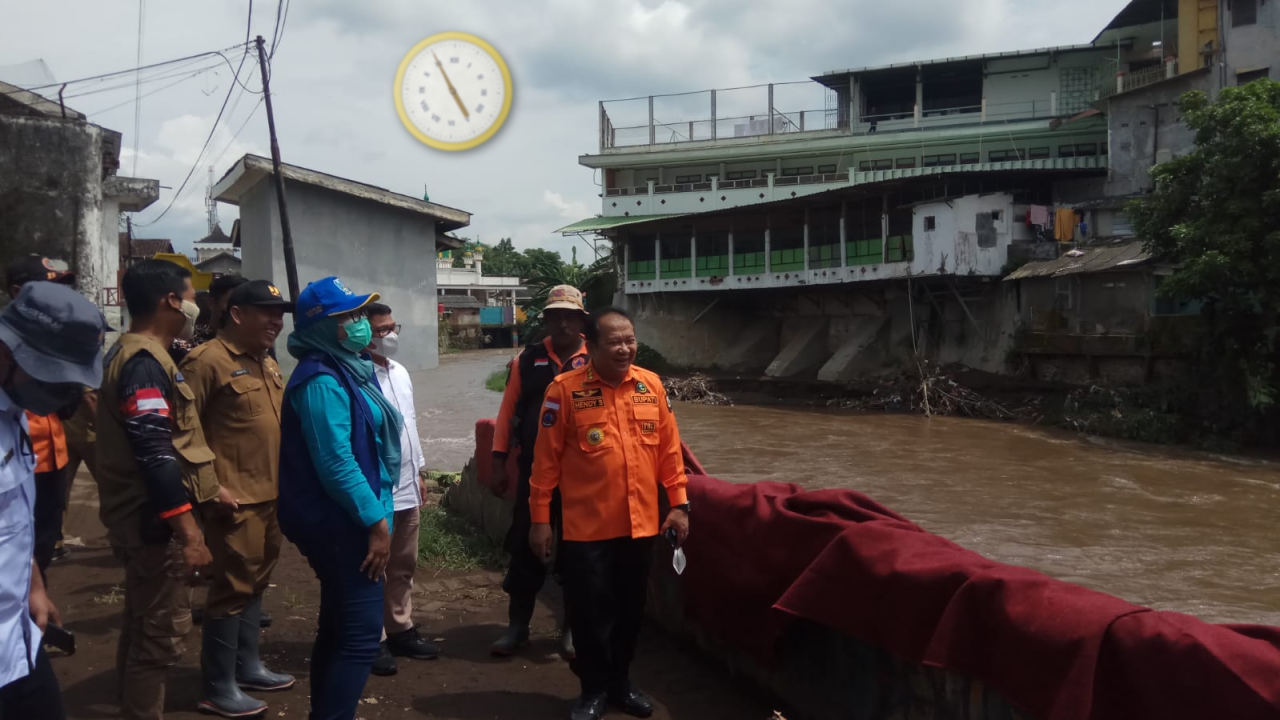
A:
4.55
